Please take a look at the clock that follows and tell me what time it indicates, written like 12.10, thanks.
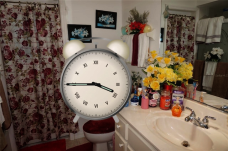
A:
3.45
